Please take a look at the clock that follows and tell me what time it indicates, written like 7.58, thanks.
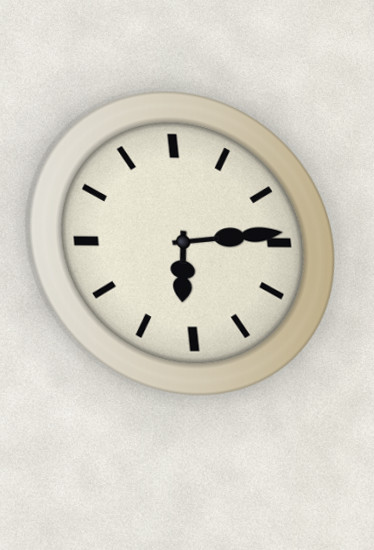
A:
6.14
